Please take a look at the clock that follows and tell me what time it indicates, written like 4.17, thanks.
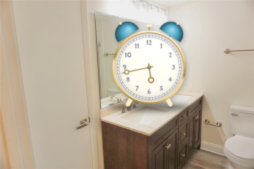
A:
5.43
